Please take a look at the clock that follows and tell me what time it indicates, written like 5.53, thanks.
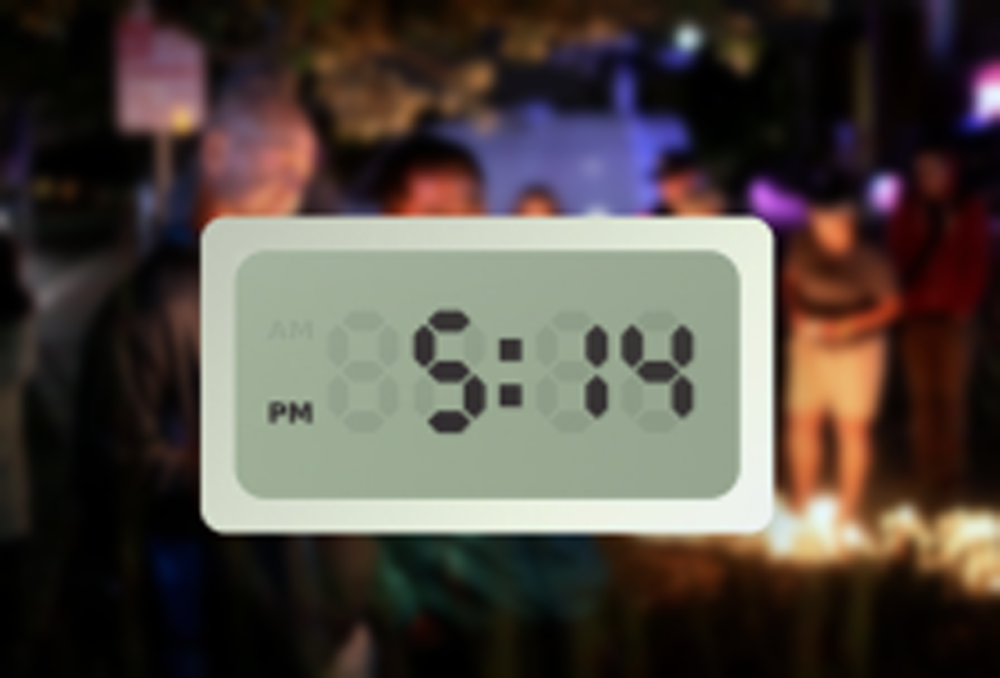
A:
5.14
